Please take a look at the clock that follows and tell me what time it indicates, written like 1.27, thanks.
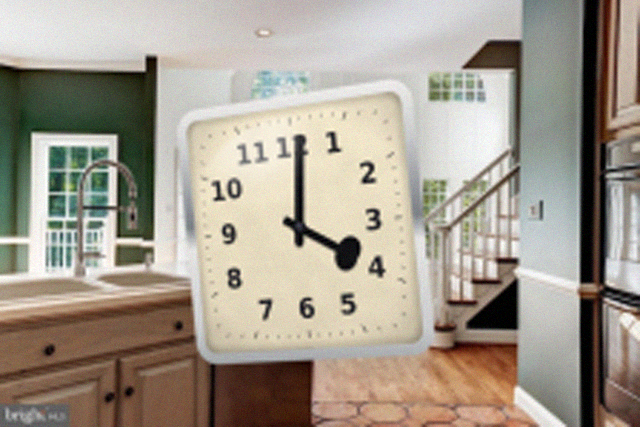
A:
4.01
